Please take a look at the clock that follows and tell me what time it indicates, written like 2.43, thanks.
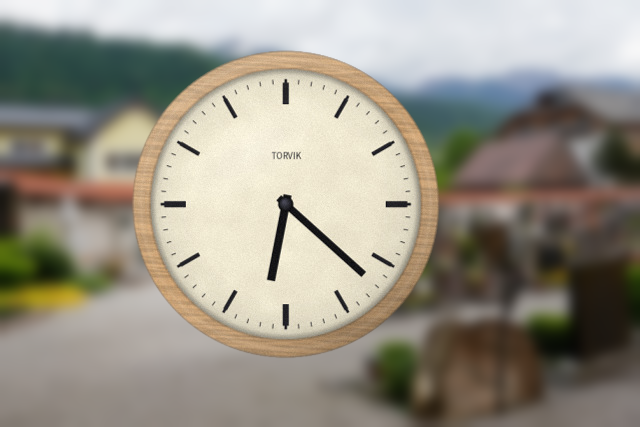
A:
6.22
